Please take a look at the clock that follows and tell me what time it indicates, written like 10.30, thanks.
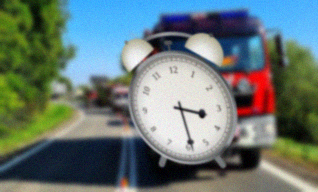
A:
3.29
